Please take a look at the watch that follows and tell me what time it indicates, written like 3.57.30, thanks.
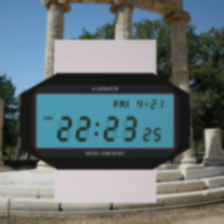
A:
22.23.25
